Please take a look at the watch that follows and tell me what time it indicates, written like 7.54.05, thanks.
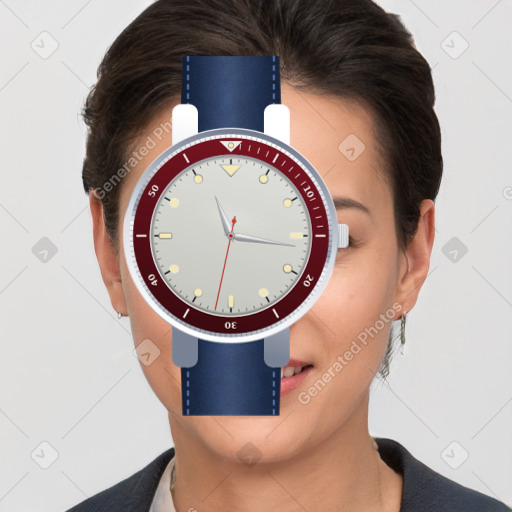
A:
11.16.32
